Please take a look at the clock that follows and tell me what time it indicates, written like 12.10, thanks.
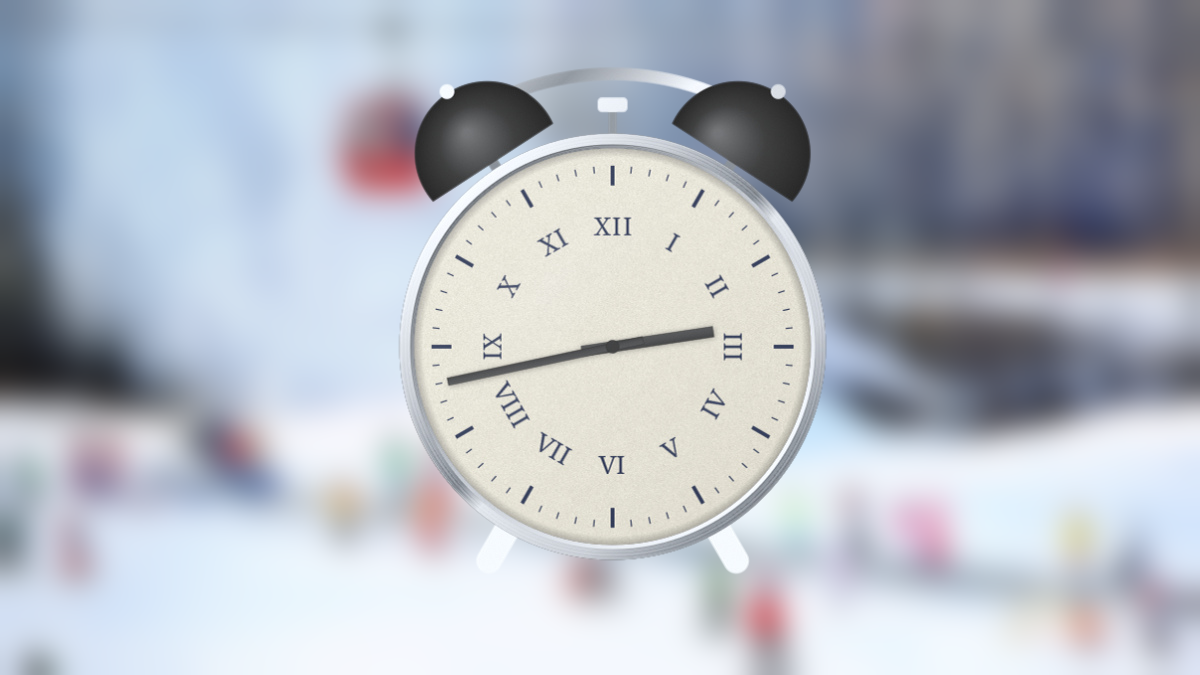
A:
2.43
